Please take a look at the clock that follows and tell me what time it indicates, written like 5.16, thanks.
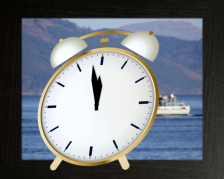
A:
11.58
